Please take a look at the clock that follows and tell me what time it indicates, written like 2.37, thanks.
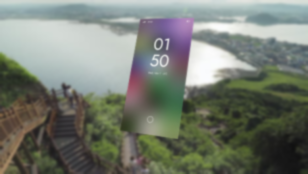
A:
1.50
